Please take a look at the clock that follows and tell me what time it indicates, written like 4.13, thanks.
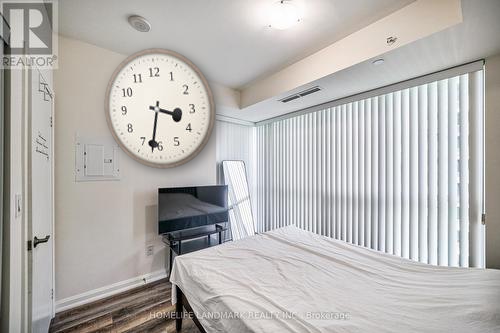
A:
3.32
